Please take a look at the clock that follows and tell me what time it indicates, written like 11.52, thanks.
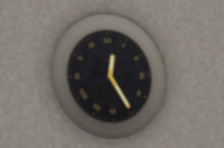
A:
12.25
